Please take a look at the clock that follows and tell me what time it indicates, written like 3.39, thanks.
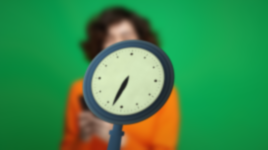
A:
6.33
